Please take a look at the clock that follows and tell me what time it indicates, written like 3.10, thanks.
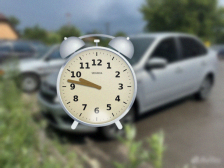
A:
9.47
